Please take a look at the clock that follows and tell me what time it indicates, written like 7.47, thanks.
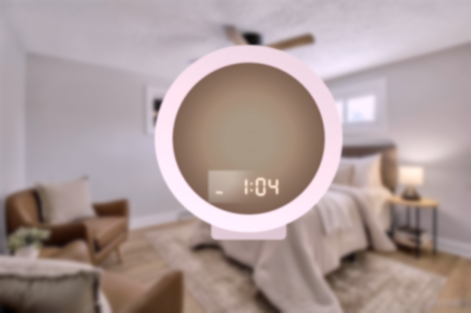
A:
1.04
